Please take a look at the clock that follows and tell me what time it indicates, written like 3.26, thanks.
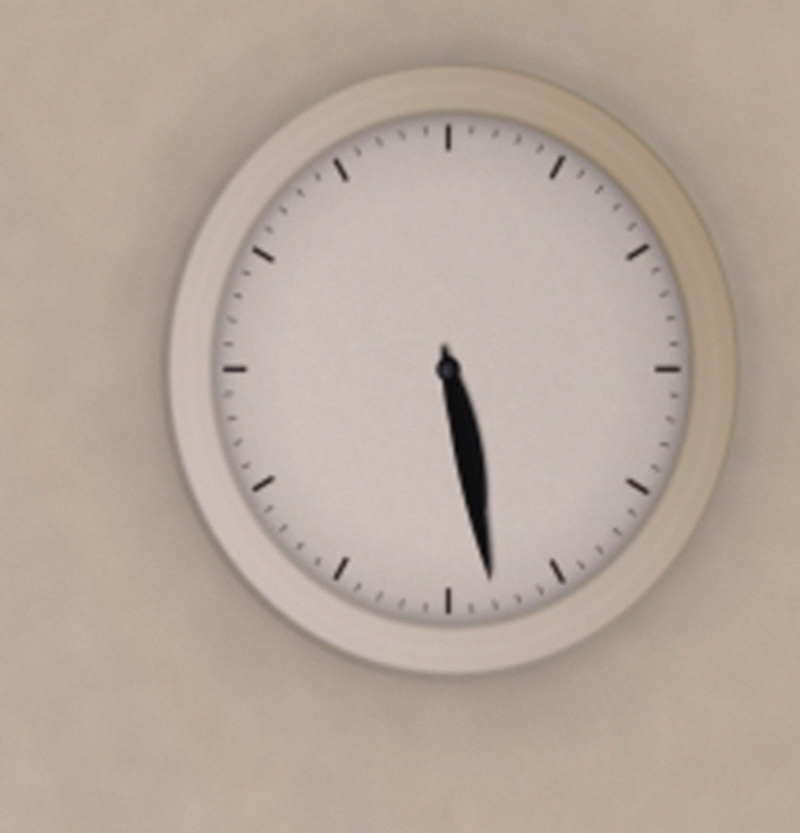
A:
5.28
